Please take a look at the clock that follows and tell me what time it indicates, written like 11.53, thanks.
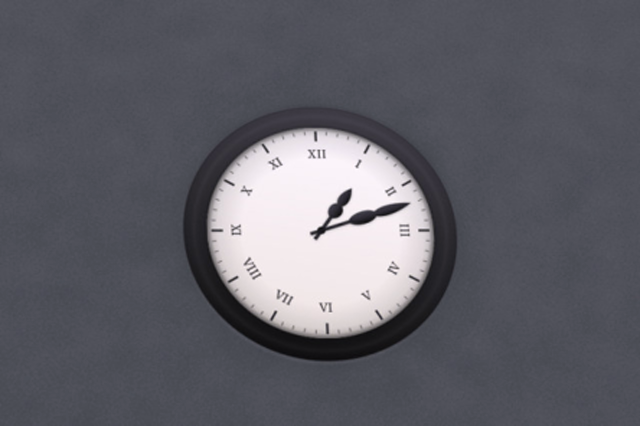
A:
1.12
